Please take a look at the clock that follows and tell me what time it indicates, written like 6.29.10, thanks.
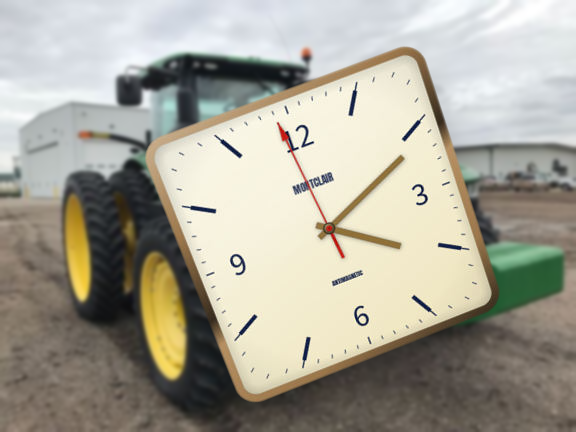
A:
4.10.59
